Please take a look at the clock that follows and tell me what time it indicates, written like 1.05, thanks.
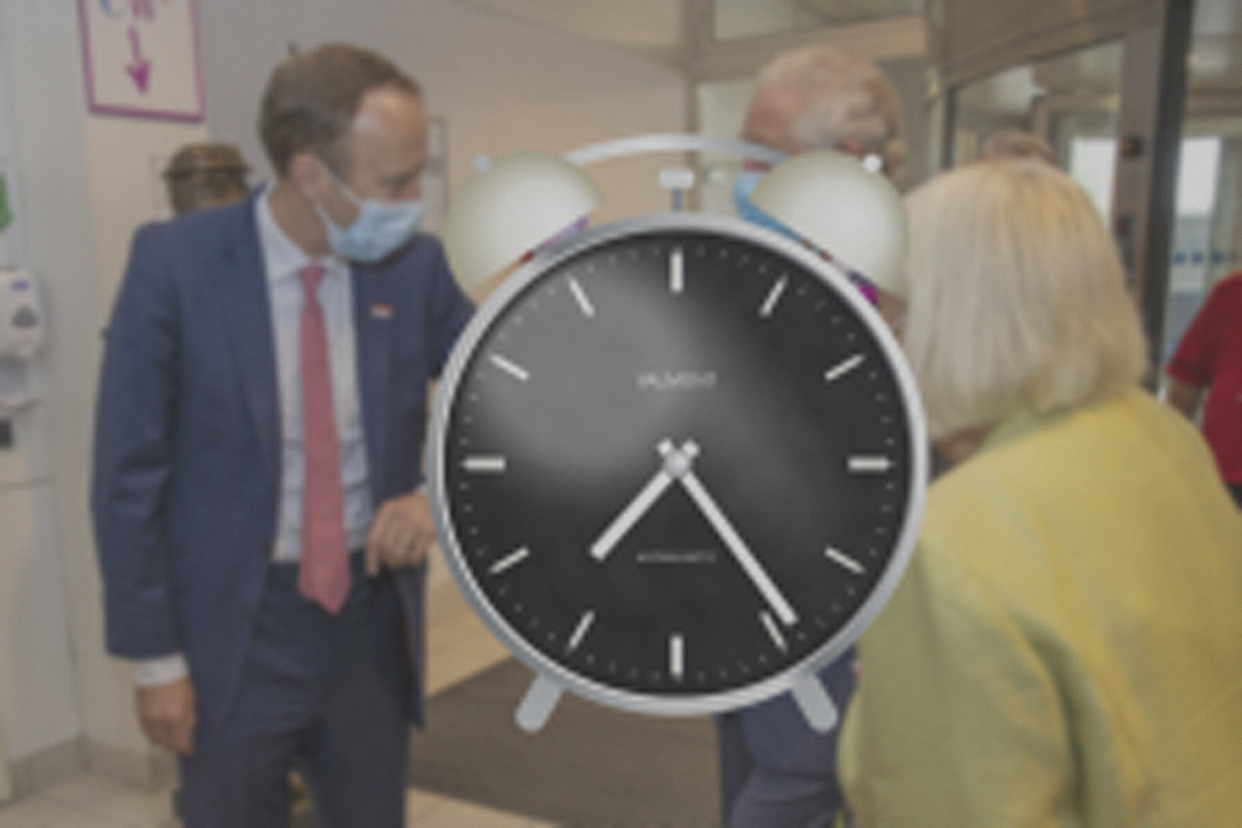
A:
7.24
